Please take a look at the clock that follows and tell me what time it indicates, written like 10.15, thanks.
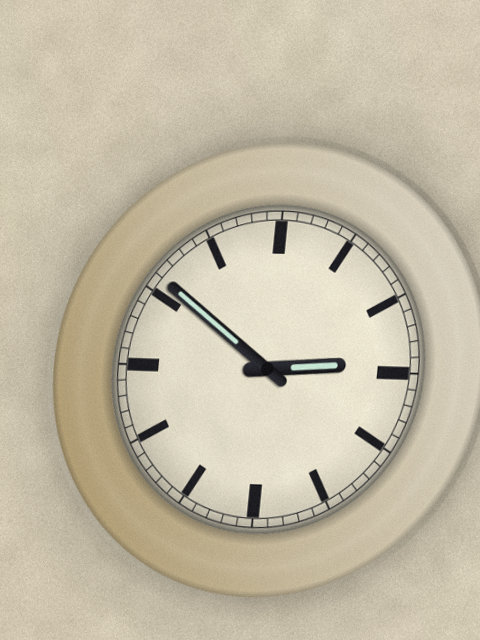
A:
2.51
